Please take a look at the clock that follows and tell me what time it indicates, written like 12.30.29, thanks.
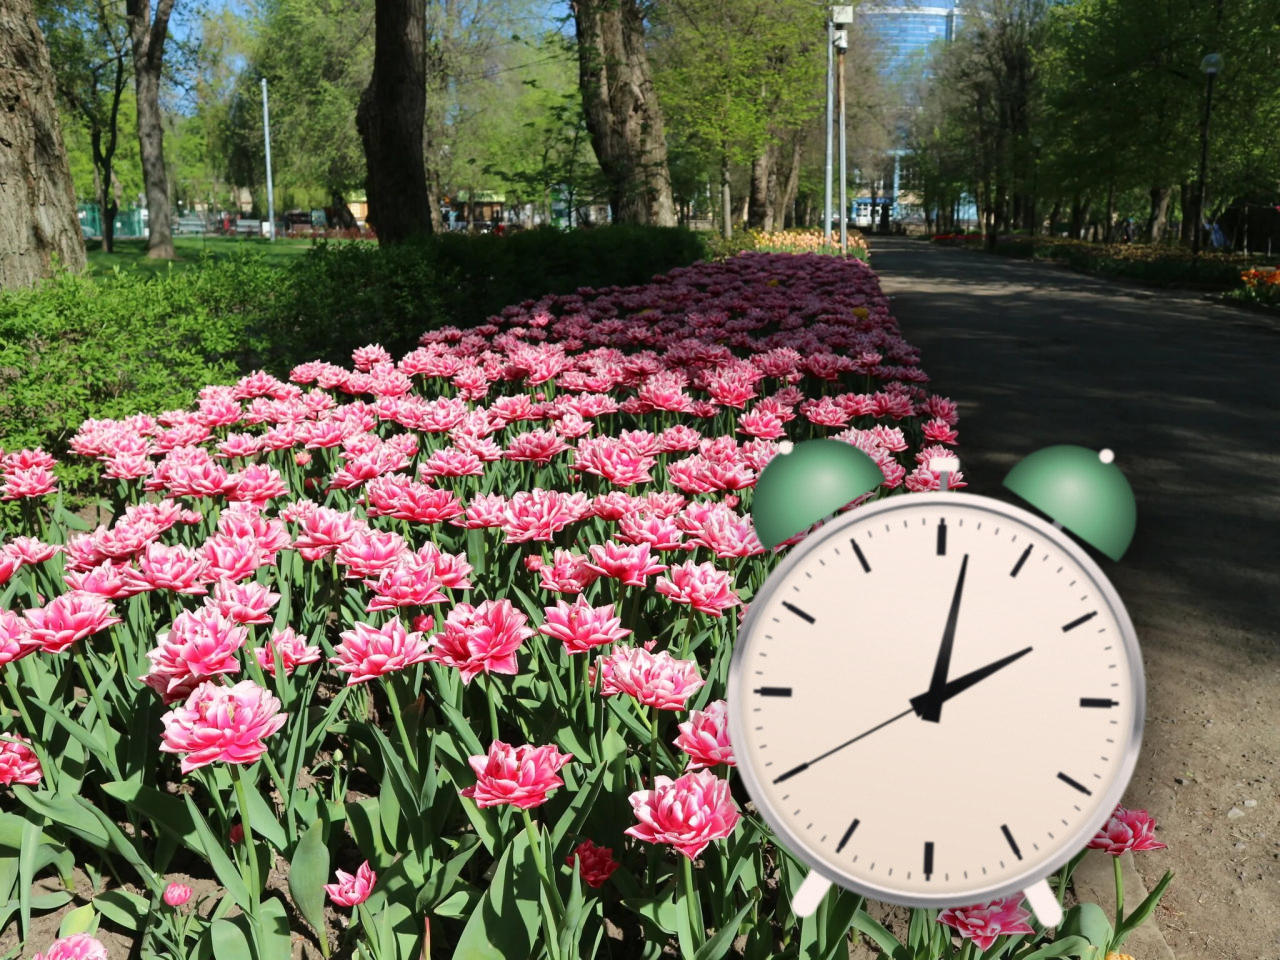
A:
2.01.40
